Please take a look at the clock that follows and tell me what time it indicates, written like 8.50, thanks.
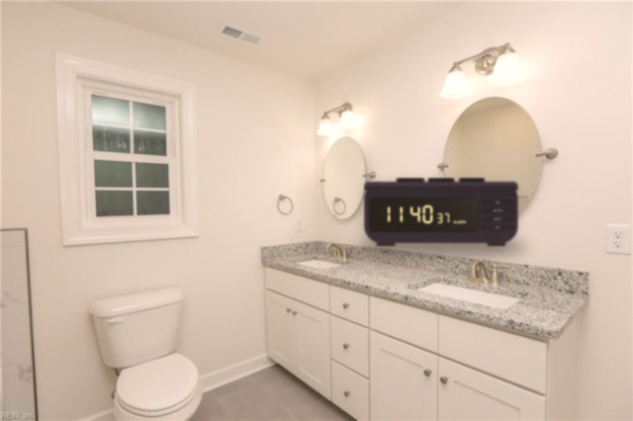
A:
11.40
